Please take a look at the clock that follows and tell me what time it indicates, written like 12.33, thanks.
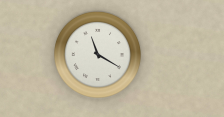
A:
11.20
